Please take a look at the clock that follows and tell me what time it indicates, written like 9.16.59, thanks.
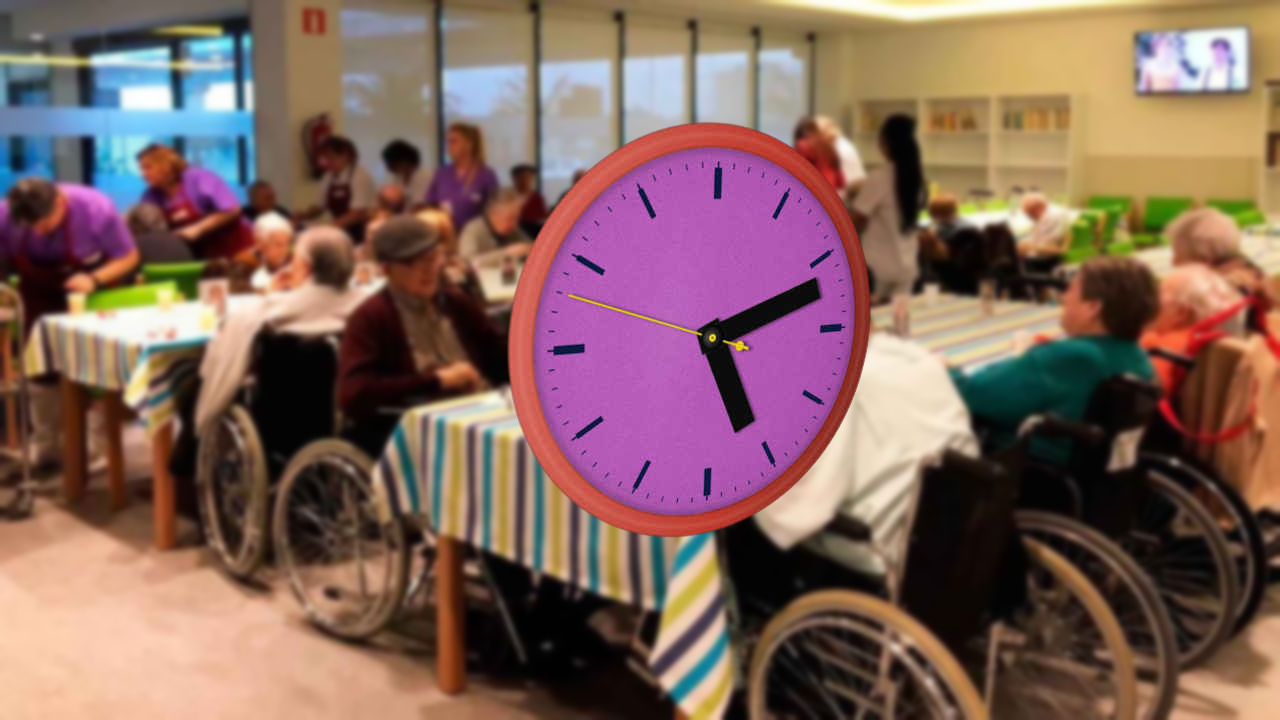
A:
5.11.48
